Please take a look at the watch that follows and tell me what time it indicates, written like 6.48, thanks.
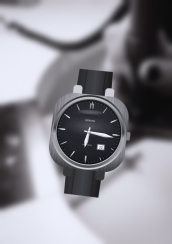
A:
6.16
